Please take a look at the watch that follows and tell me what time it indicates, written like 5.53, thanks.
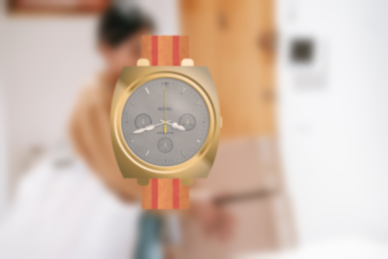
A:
3.42
